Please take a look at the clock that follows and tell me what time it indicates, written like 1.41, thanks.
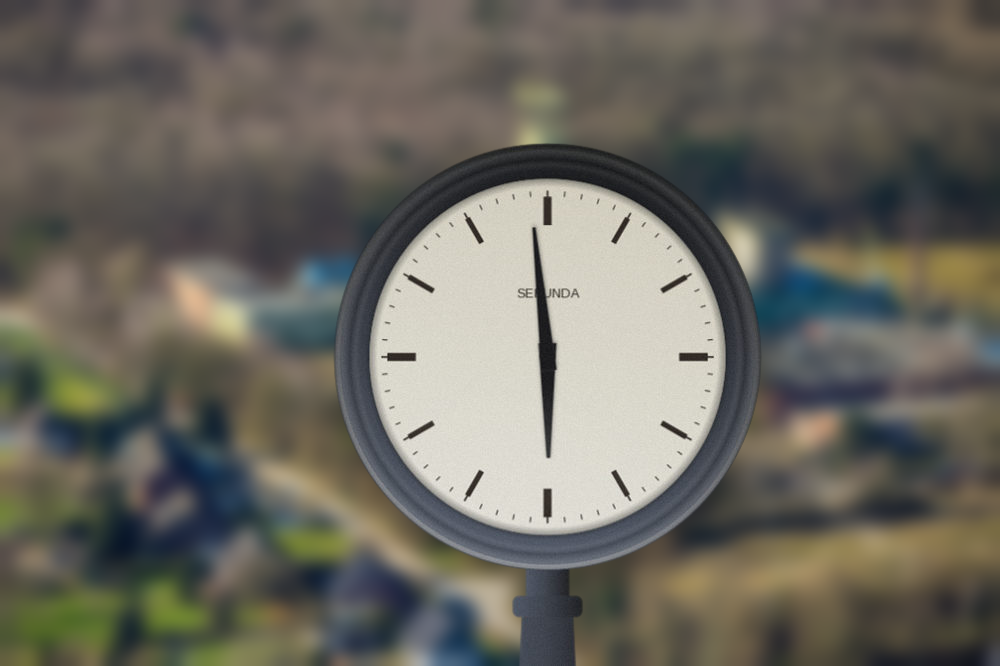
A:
5.59
